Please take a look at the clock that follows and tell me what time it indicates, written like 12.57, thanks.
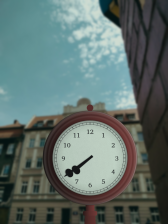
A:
7.39
